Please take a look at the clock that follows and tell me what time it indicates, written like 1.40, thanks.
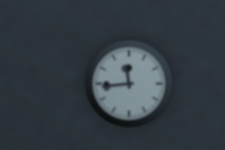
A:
11.44
